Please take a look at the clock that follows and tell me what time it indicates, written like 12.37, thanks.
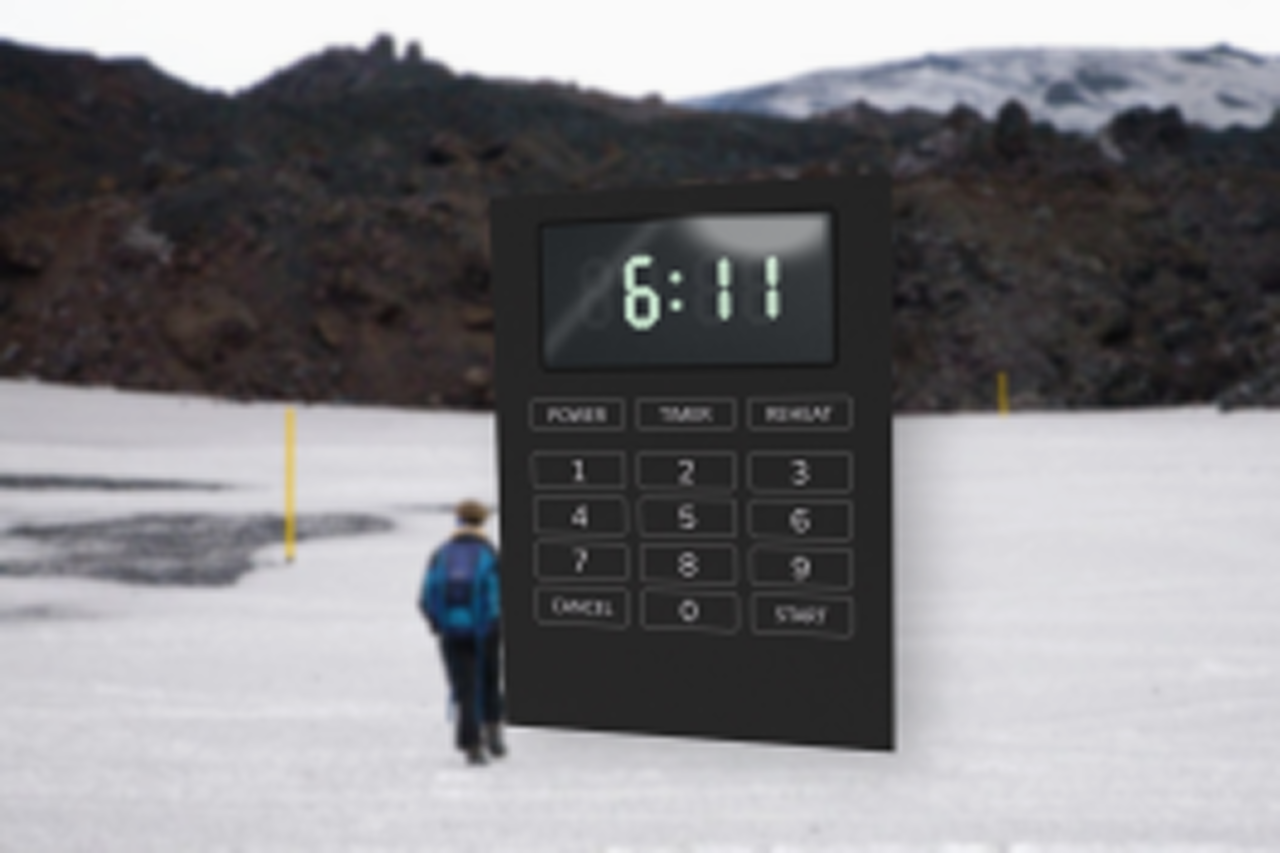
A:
6.11
